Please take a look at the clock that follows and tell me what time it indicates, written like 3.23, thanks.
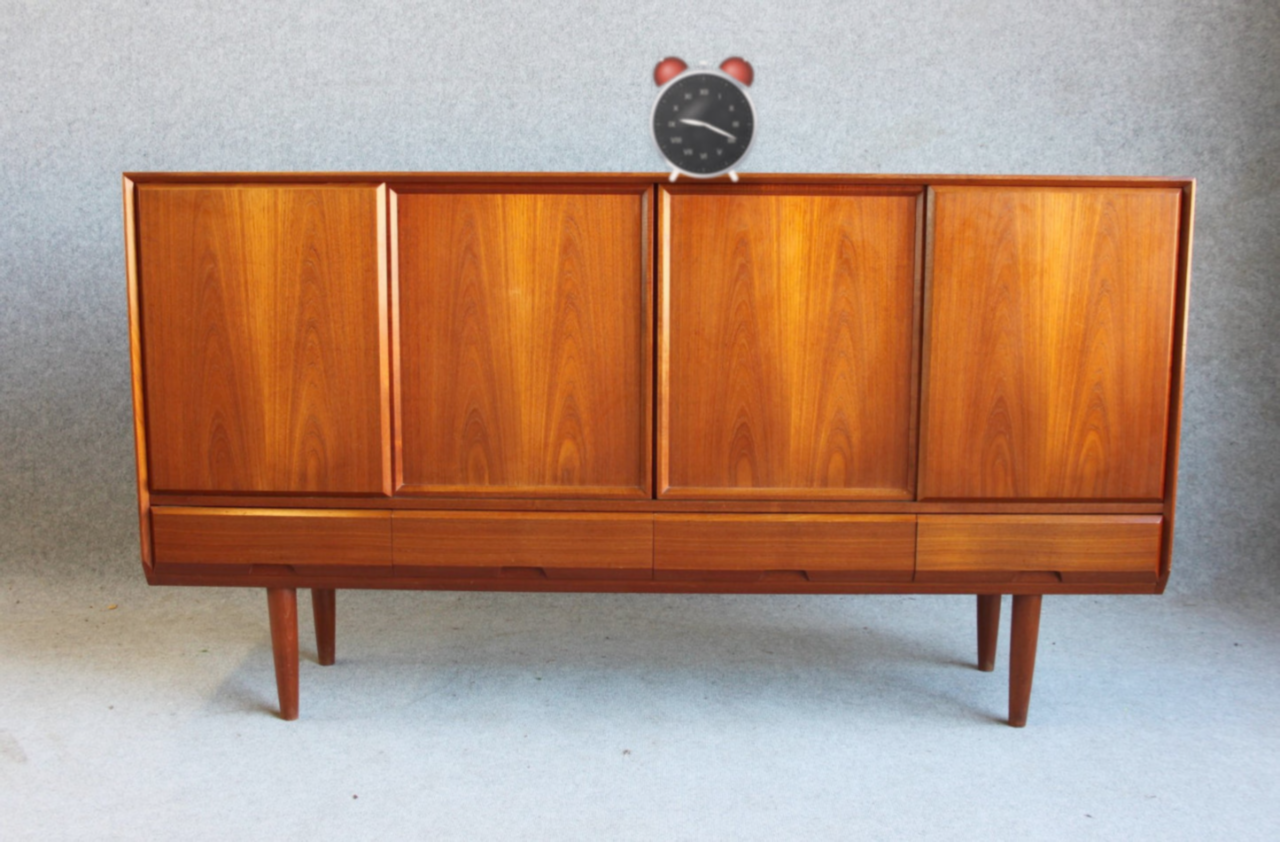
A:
9.19
